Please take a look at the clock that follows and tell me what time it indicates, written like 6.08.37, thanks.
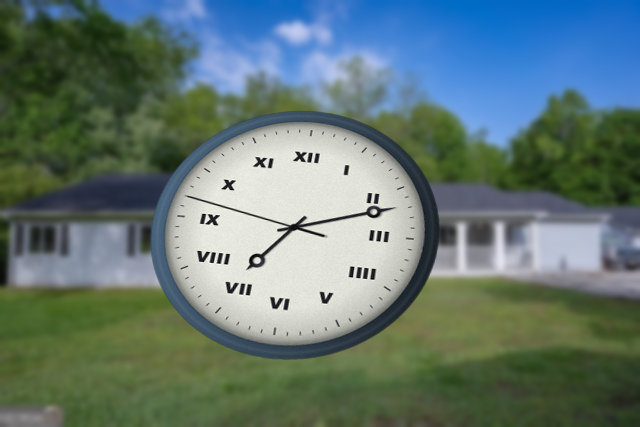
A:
7.11.47
